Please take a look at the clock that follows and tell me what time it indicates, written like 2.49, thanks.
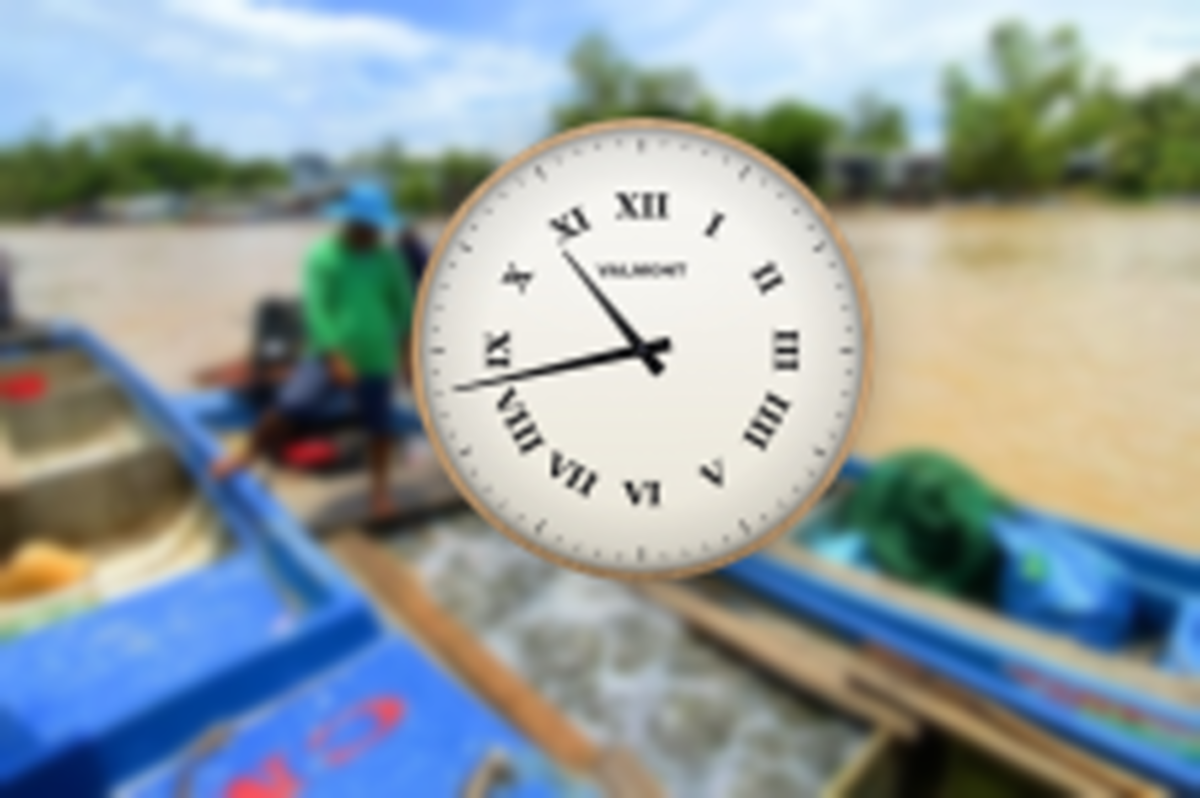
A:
10.43
